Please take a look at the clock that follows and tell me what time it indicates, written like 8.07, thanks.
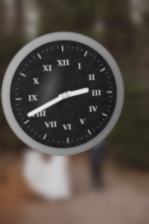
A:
2.41
